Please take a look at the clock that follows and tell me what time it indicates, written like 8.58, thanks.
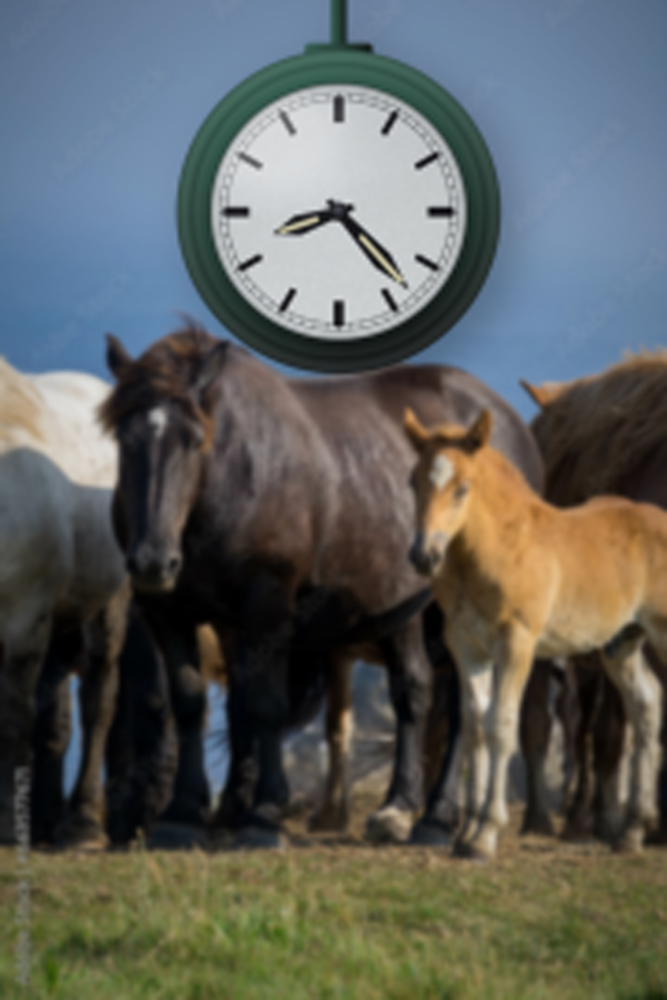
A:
8.23
